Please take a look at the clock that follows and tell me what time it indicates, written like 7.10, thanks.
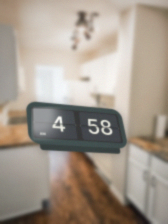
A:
4.58
